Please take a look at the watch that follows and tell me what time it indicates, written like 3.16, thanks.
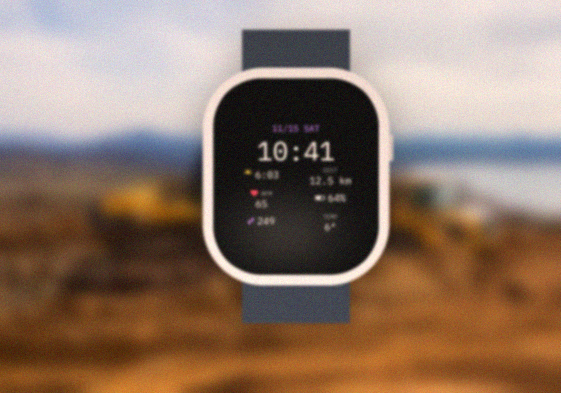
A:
10.41
